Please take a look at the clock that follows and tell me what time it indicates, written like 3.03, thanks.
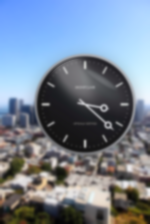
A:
3.22
